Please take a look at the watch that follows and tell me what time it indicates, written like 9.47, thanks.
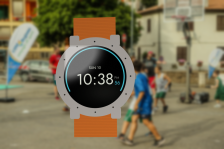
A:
10.38
